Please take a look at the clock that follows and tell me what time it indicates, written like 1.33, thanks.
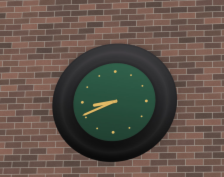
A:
8.41
